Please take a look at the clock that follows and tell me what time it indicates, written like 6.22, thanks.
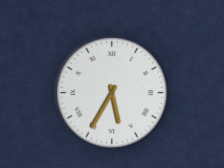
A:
5.35
